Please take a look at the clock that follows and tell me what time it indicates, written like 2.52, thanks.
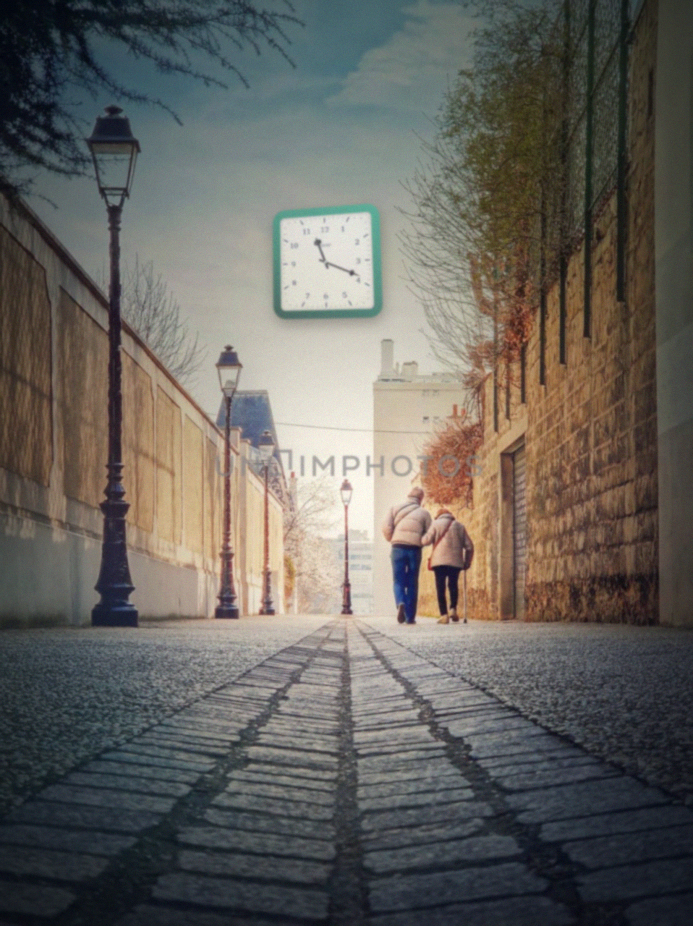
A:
11.19
